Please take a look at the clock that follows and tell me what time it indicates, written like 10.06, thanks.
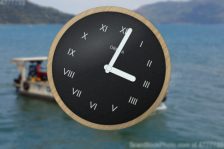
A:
3.01
